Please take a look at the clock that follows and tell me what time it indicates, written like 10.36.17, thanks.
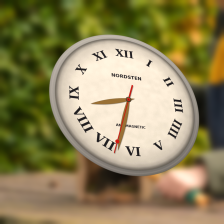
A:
8.32.33
